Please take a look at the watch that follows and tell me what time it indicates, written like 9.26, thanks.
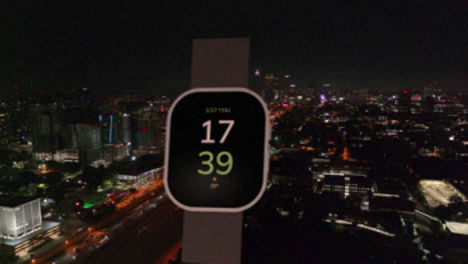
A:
17.39
